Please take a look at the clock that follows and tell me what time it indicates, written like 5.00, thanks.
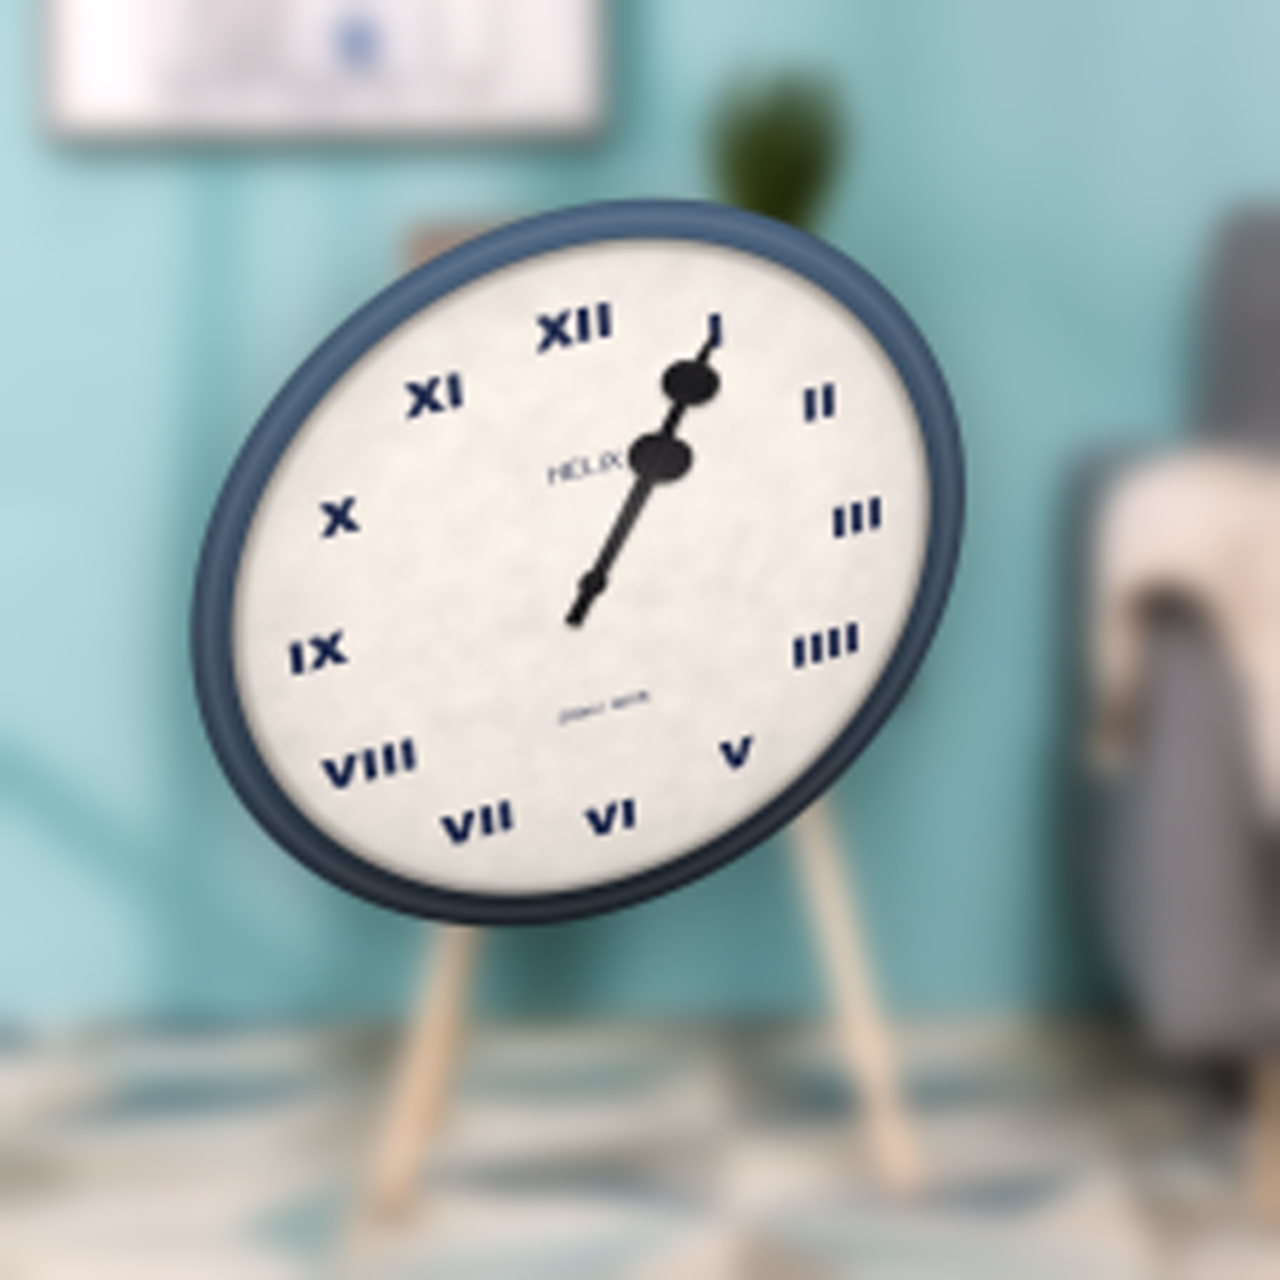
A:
1.05
